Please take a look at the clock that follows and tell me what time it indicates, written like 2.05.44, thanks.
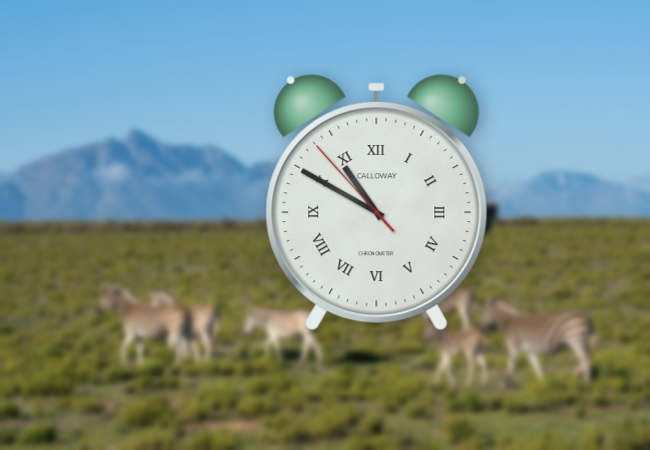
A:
10.49.53
